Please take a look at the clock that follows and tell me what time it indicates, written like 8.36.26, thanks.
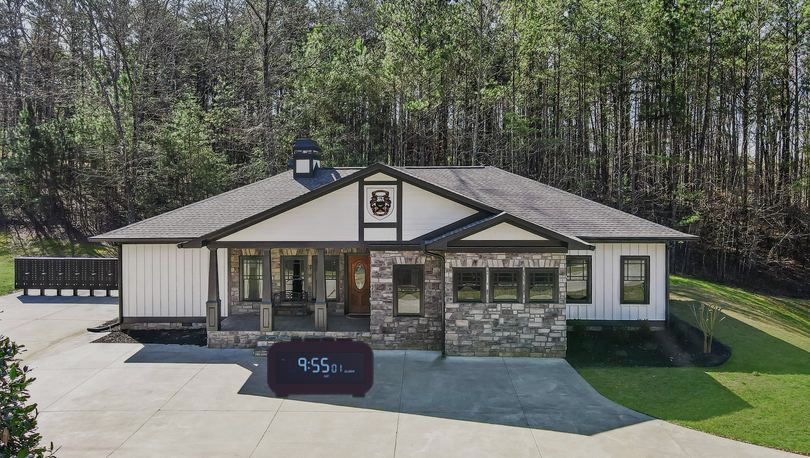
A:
9.55.01
